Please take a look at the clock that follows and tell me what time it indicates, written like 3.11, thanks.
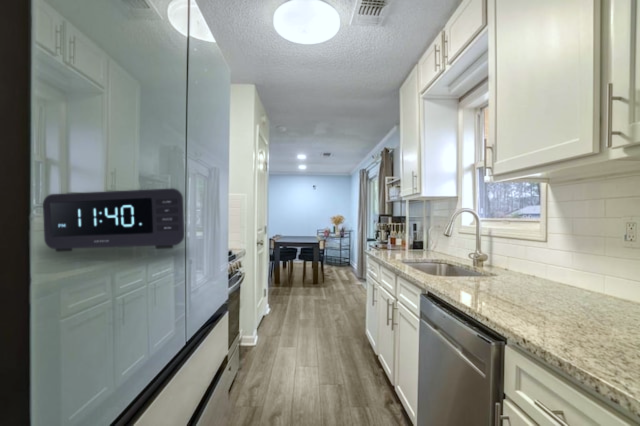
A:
11.40
